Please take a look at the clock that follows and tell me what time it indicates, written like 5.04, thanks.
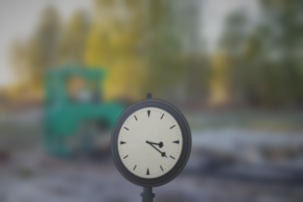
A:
3.21
